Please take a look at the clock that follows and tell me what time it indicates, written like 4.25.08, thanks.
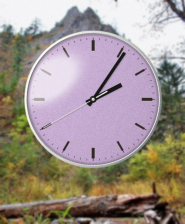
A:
2.05.40
